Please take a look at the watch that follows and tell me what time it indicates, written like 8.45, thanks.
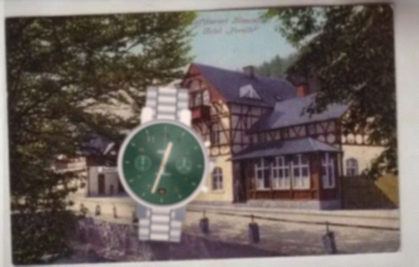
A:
12.33
